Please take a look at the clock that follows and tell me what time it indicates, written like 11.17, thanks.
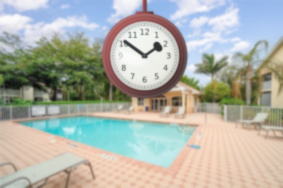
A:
1.51
